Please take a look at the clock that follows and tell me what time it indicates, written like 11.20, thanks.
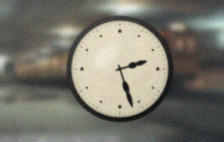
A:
2.27
